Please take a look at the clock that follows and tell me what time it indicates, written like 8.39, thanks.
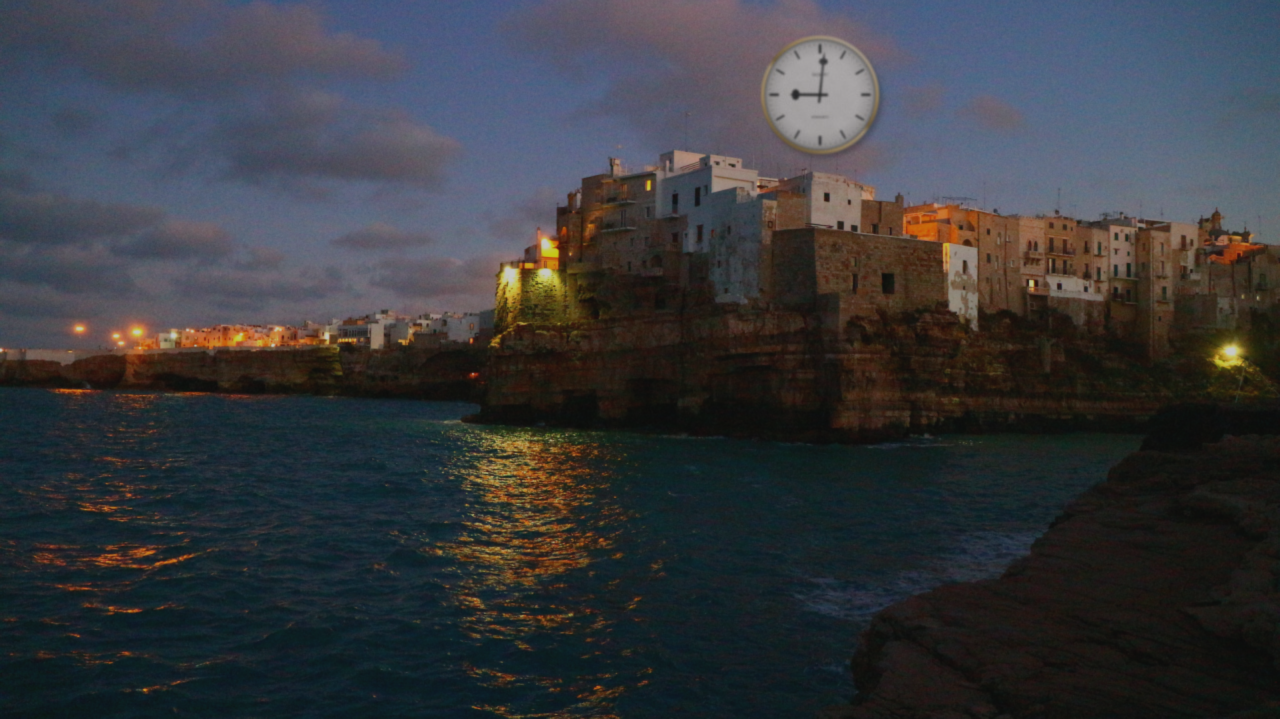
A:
9.01
